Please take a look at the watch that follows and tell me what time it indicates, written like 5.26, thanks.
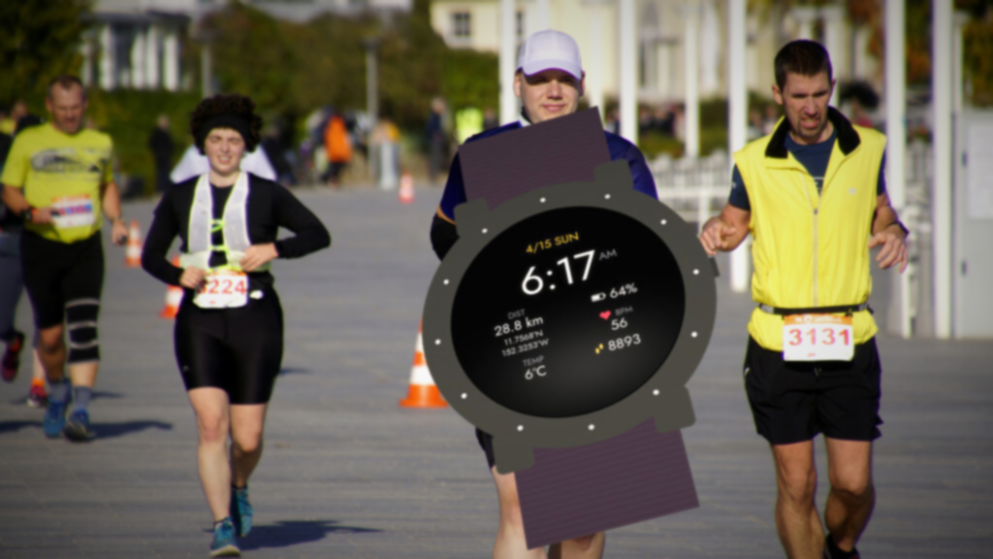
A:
6.17
